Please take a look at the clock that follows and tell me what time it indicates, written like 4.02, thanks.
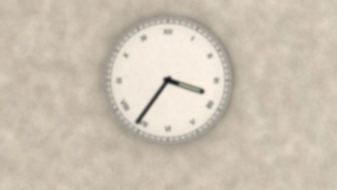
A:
3.36
